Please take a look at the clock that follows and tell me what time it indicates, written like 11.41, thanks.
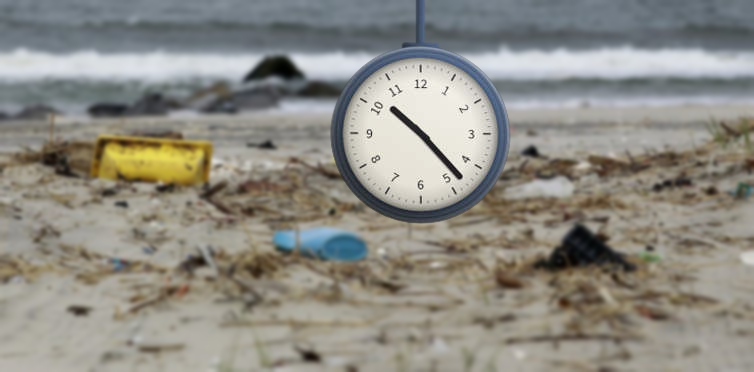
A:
10.23
